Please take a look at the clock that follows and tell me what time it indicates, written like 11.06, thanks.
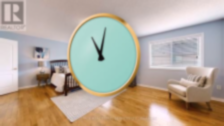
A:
11.02
